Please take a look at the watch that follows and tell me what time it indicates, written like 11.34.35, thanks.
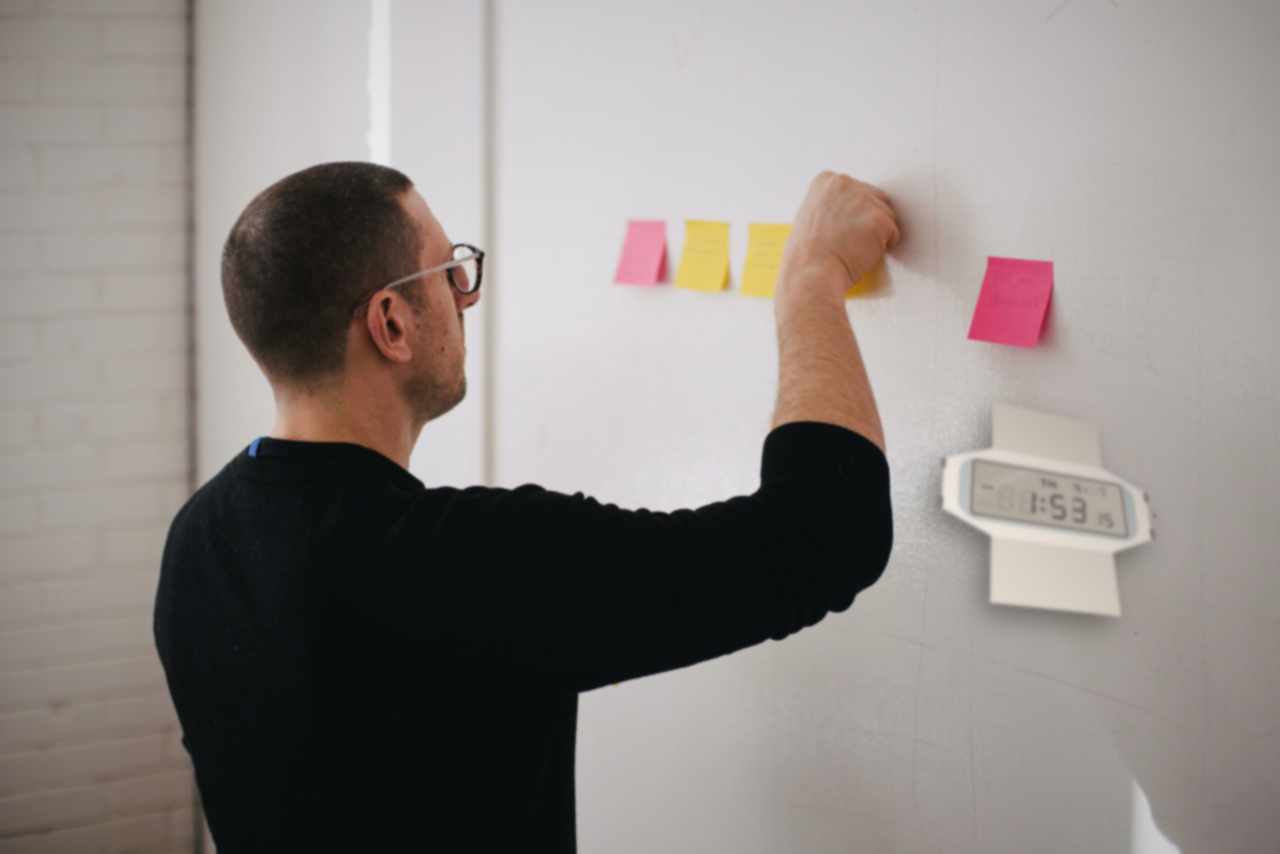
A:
1.53.15
